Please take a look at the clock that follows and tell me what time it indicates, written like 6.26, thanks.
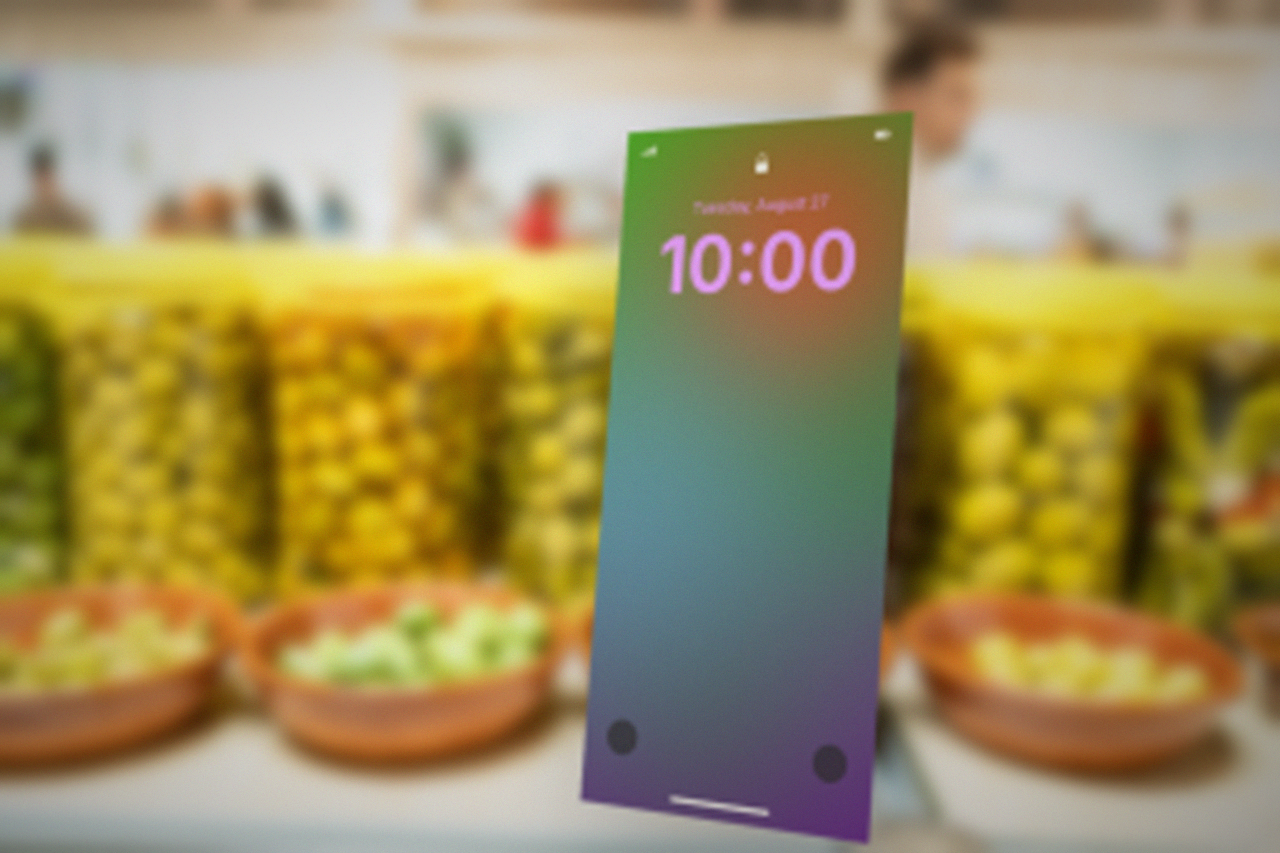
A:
10.00
